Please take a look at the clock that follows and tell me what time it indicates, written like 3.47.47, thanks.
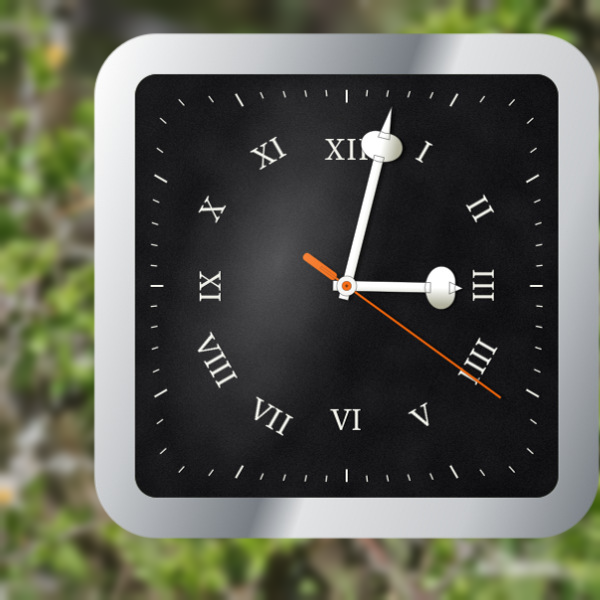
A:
3.02.21
